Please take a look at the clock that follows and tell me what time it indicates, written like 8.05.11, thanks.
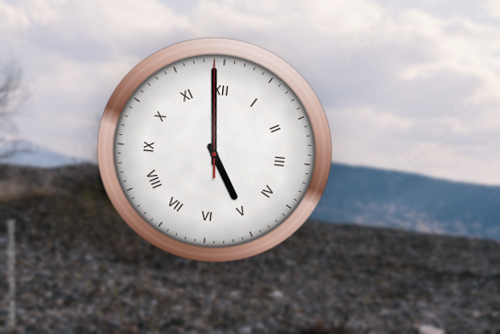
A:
4.58.59
